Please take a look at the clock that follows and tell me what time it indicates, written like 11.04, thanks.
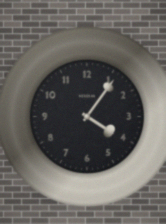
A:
4.06
